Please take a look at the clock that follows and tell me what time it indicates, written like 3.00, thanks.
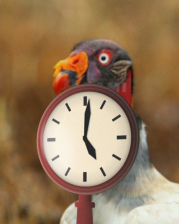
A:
5.01
